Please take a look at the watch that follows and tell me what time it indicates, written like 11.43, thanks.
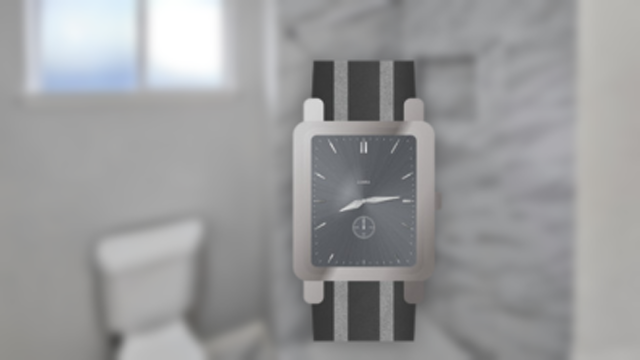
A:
8.14
